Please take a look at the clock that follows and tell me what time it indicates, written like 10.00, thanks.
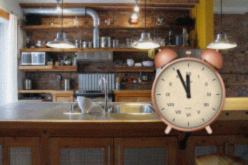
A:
11.56
